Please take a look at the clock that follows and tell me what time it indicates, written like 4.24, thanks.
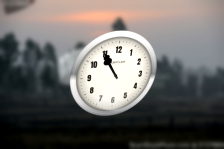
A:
10.55
